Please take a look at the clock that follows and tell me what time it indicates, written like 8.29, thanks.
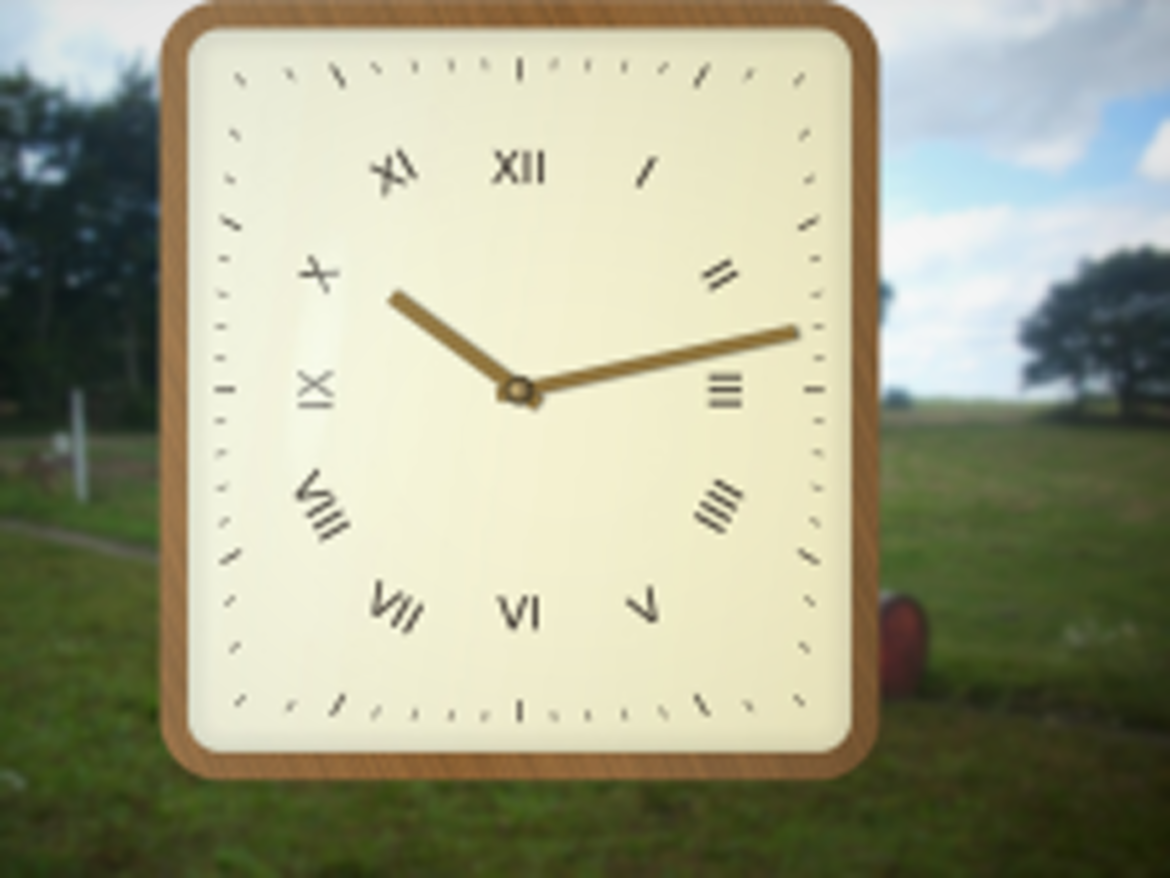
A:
10.13
